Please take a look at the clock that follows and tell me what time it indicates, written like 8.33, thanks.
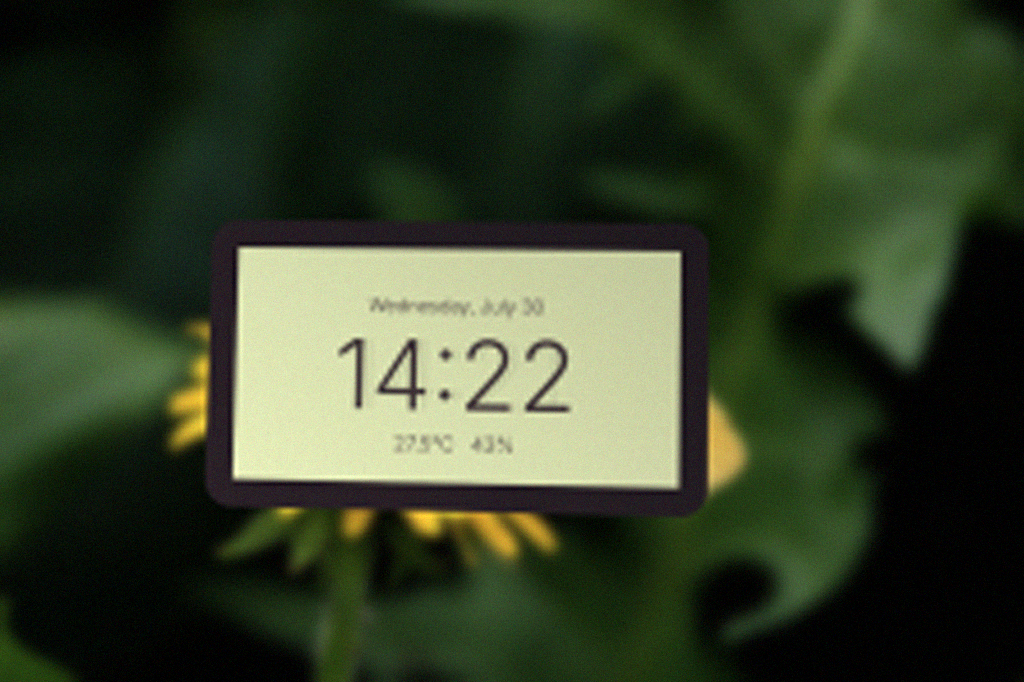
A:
14.22
